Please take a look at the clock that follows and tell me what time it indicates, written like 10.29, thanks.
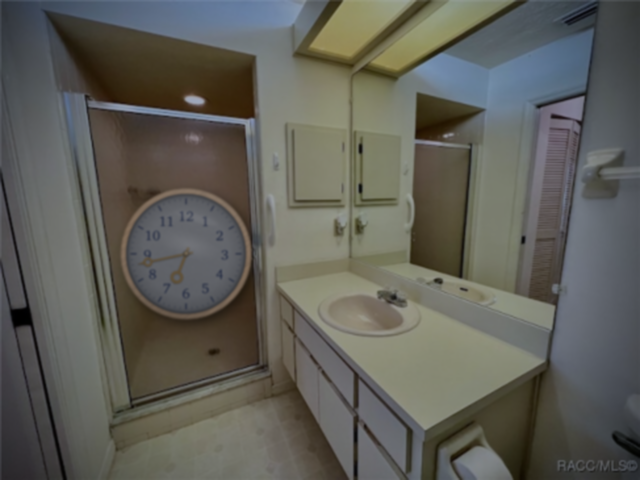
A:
6.43
